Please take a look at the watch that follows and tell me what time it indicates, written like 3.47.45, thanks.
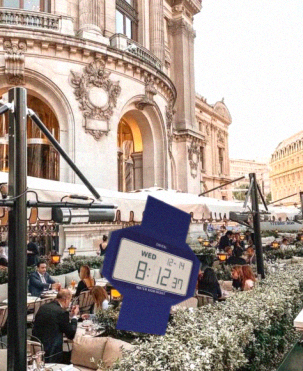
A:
8.12.37
